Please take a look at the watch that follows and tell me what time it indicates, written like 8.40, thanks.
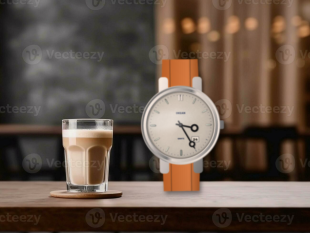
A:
3.25
